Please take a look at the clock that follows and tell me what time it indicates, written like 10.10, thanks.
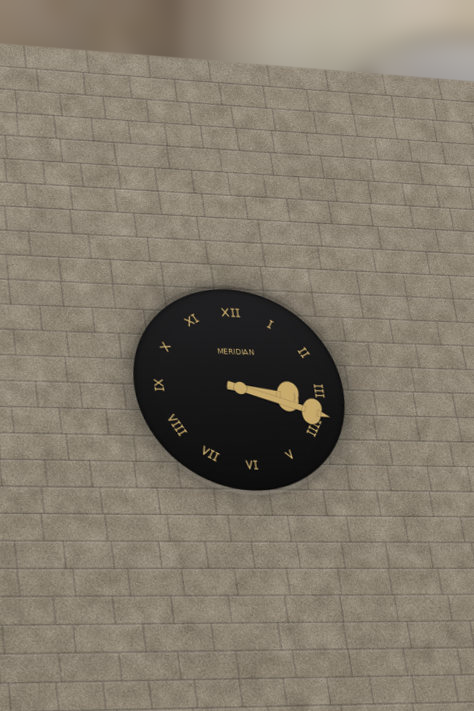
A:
3.18
